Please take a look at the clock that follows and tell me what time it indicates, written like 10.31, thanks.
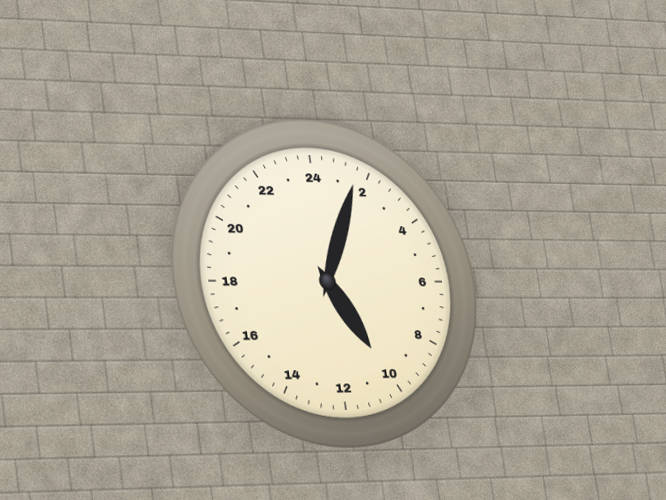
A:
10.04
